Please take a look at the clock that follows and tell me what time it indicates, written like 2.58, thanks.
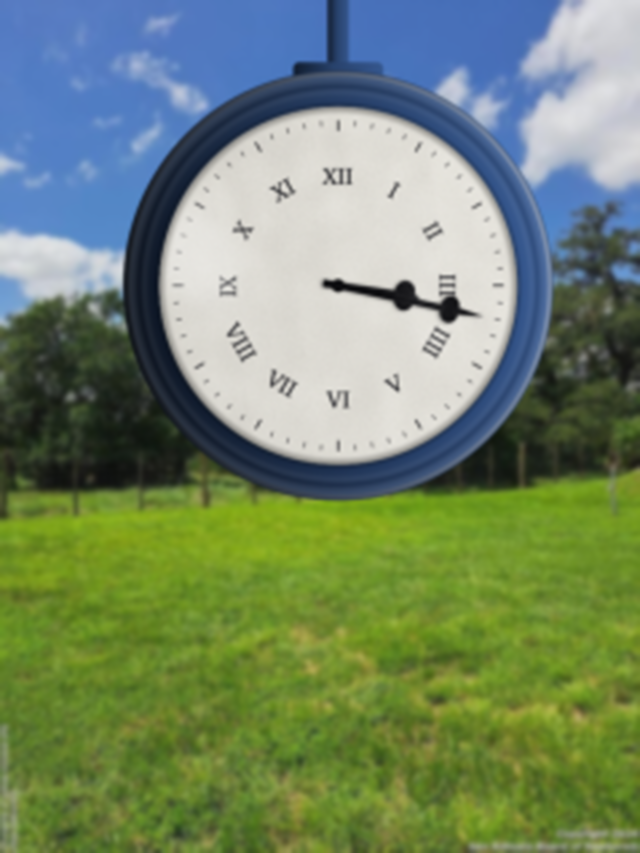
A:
3.17
